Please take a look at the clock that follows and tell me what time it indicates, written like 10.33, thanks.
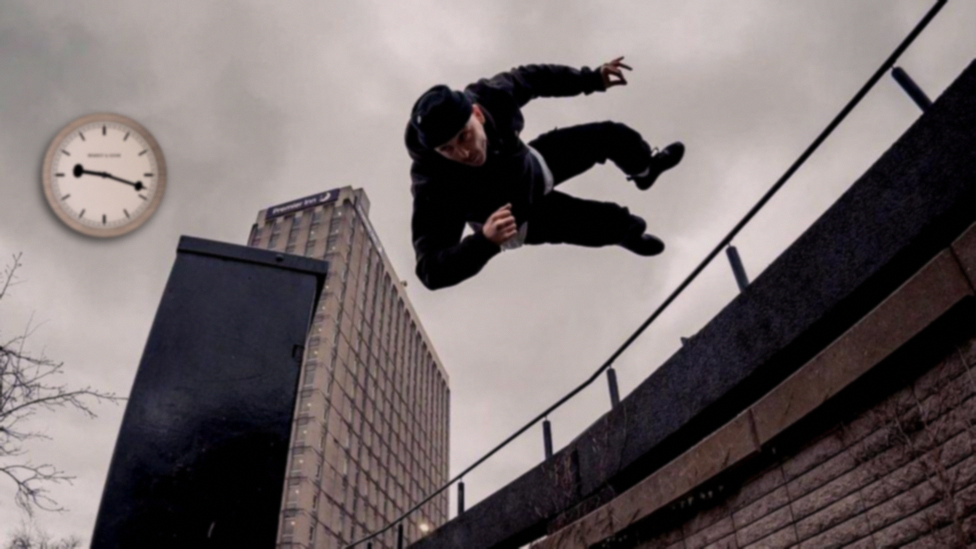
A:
9.18
